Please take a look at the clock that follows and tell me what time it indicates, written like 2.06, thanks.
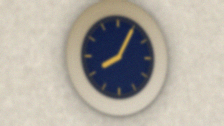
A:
8.05
